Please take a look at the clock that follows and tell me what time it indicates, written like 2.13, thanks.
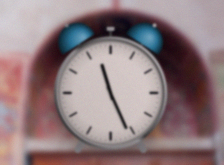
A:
11.26
